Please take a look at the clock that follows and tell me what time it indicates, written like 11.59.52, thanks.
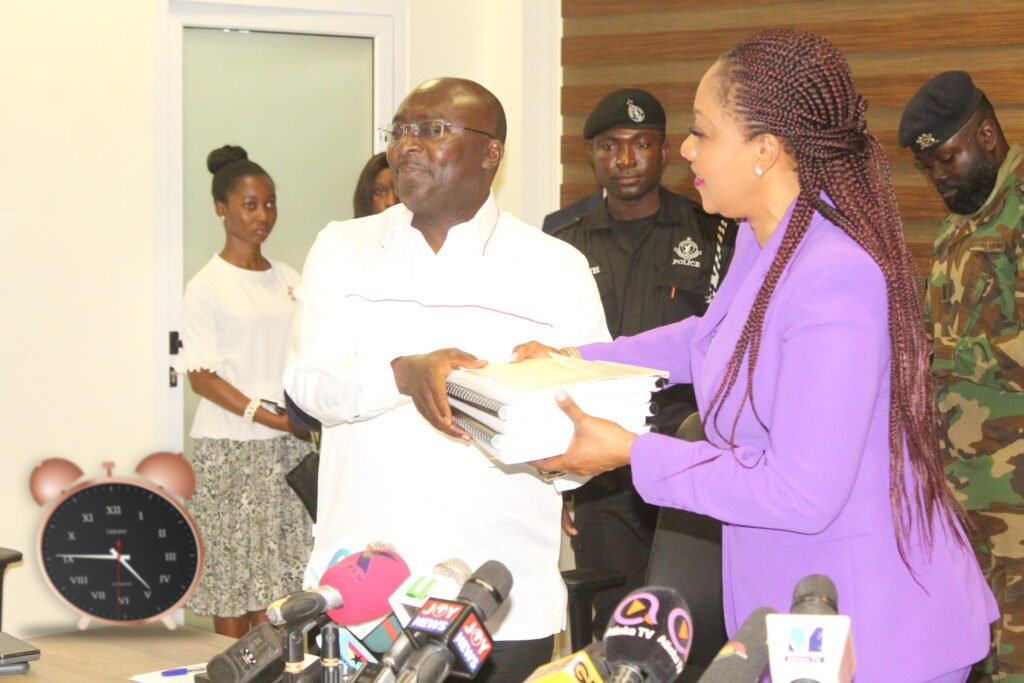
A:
4.45.31
